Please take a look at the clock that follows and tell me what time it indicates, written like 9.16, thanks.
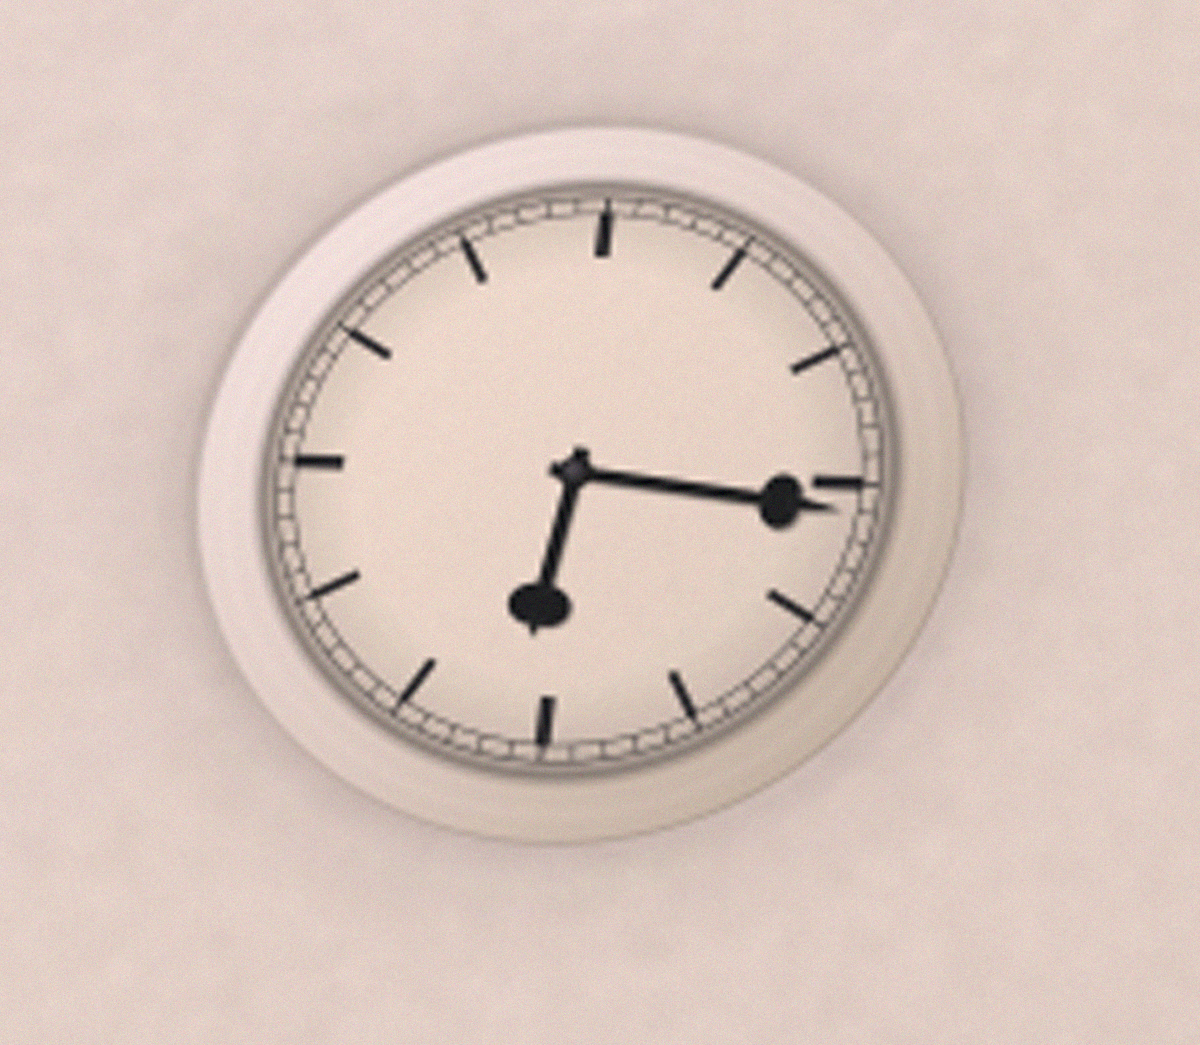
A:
6.16
